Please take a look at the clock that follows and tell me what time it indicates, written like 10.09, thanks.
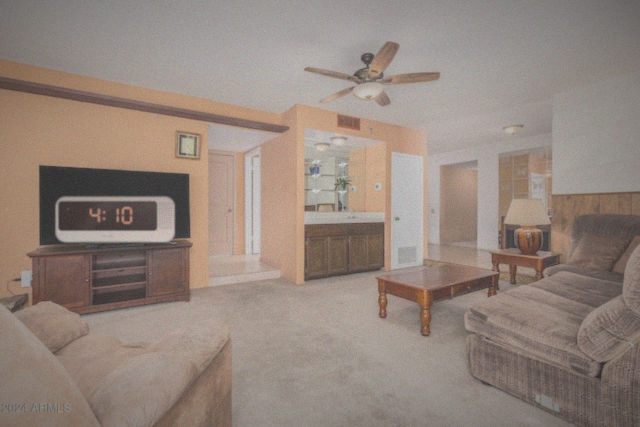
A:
4.10
